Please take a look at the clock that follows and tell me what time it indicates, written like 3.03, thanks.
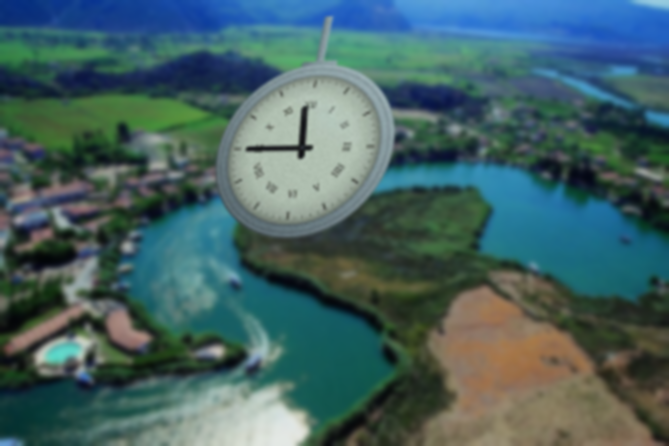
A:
11.45
